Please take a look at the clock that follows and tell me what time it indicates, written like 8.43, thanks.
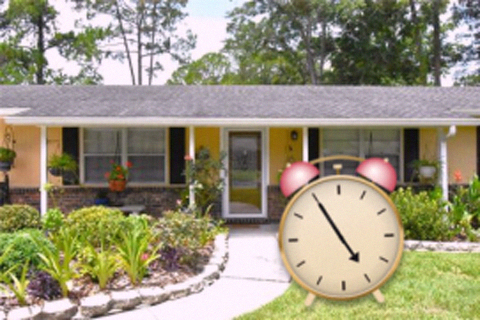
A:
4.55
